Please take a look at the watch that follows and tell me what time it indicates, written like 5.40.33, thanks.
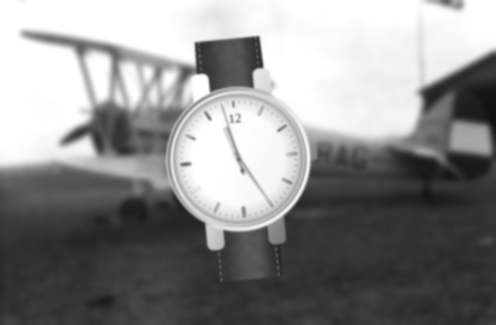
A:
11.24.58
